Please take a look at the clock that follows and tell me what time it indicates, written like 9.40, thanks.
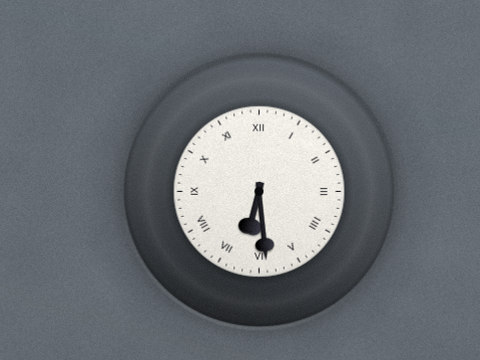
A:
6.29
